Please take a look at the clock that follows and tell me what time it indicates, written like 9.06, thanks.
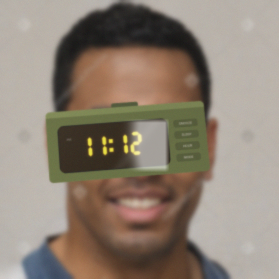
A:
11.12
